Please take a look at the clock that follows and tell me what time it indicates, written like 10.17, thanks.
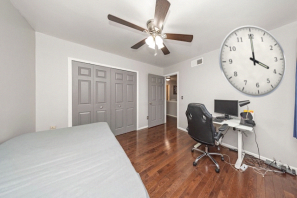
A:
4.00
